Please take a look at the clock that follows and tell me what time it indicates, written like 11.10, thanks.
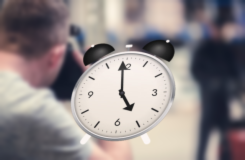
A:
4.59
